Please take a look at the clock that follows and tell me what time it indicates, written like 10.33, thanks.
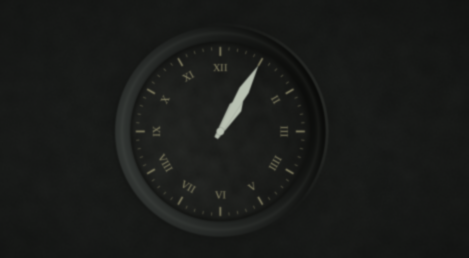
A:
1.05
